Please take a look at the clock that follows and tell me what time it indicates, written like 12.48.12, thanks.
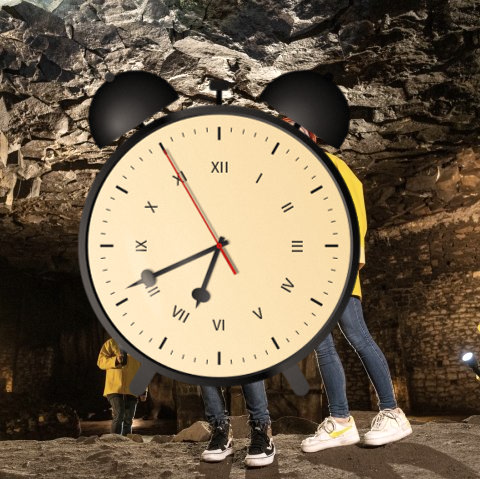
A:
6.40.55
